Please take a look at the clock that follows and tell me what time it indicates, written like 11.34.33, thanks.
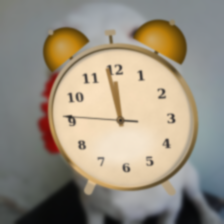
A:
11.58.46
